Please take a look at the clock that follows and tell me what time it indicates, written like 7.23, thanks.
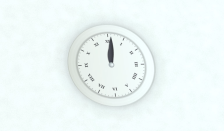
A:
12.01
